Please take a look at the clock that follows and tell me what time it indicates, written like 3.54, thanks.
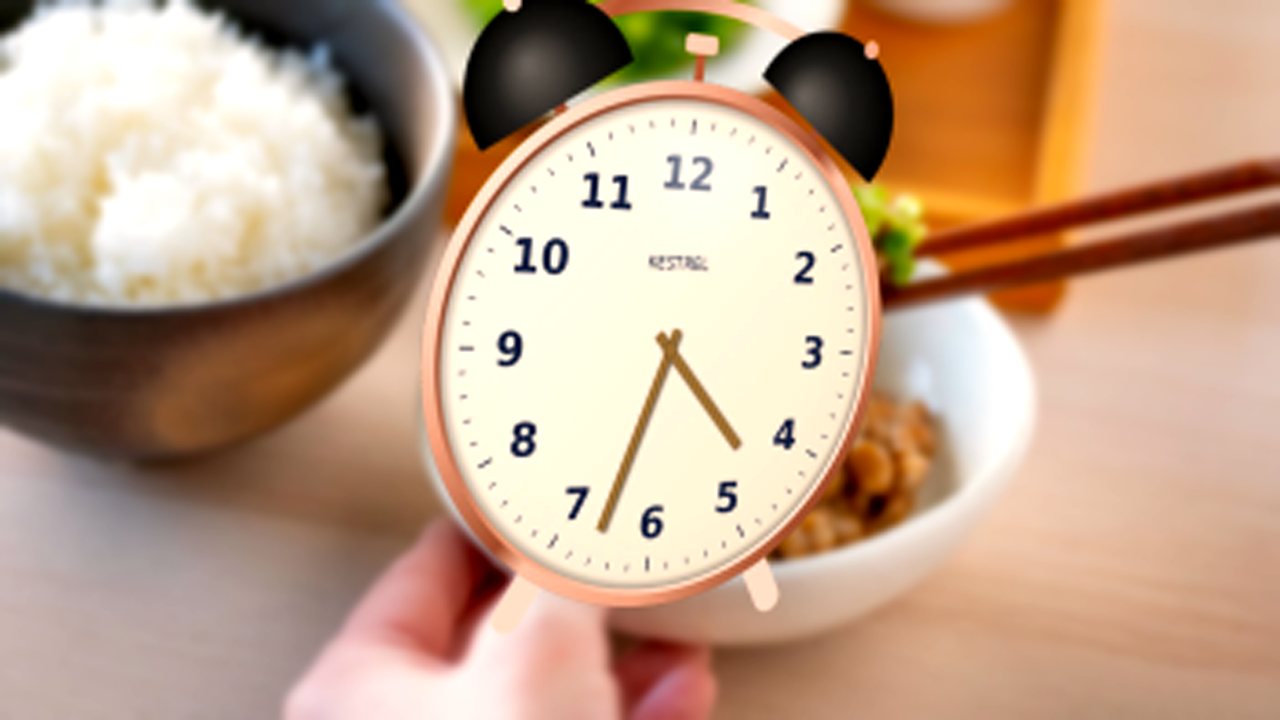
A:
4.33
